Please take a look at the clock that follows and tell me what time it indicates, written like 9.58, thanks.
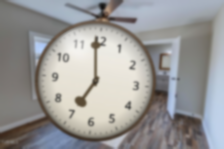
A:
6.59
